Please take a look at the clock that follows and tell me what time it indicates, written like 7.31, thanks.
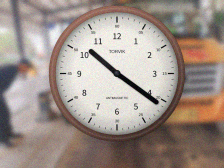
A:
10.21
